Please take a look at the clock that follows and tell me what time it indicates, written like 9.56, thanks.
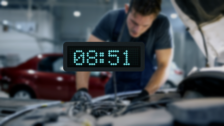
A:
8.51
